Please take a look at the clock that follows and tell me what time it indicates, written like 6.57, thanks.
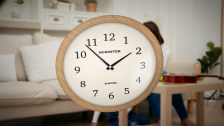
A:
1.53
